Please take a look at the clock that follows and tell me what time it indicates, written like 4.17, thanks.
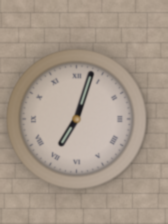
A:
7.03
